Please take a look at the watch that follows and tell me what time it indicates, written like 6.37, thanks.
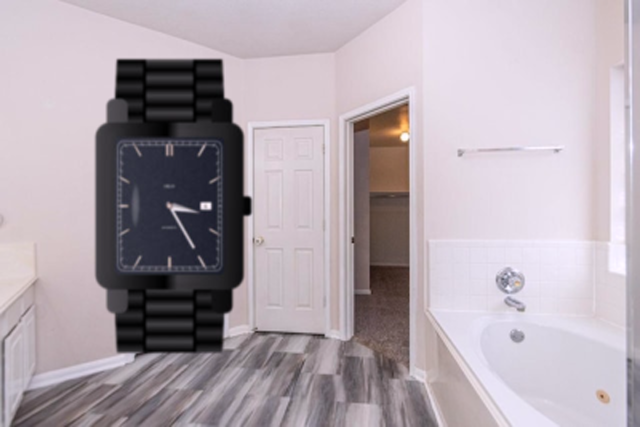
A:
3.25
